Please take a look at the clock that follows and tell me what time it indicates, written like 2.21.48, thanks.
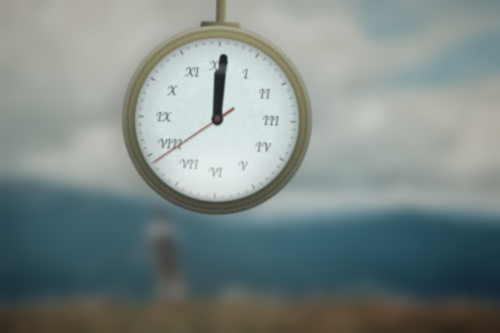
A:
12.00.39
